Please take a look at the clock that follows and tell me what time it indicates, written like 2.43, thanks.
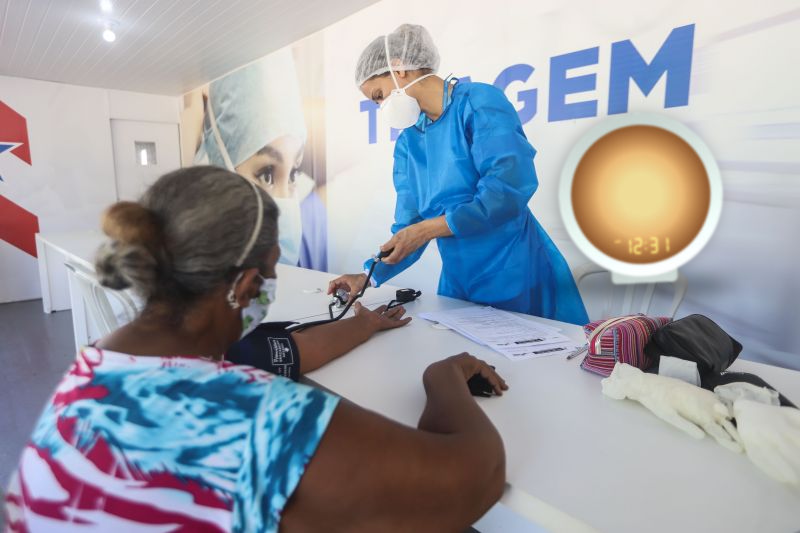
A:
12.31
